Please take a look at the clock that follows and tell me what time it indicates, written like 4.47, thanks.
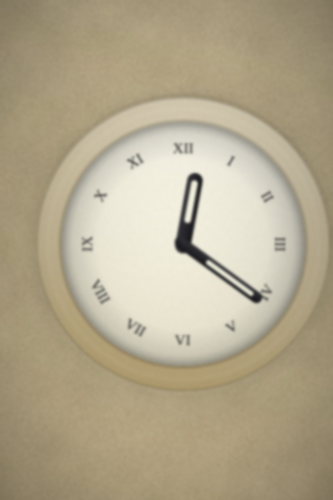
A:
12.21
